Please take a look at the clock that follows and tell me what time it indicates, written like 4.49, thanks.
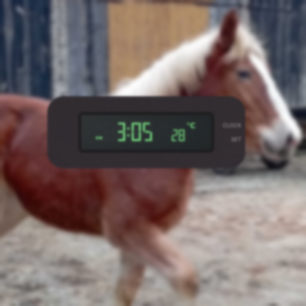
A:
3.05
